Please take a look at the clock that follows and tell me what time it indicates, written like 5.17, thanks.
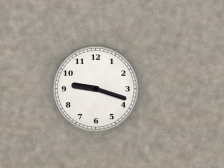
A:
9.18
